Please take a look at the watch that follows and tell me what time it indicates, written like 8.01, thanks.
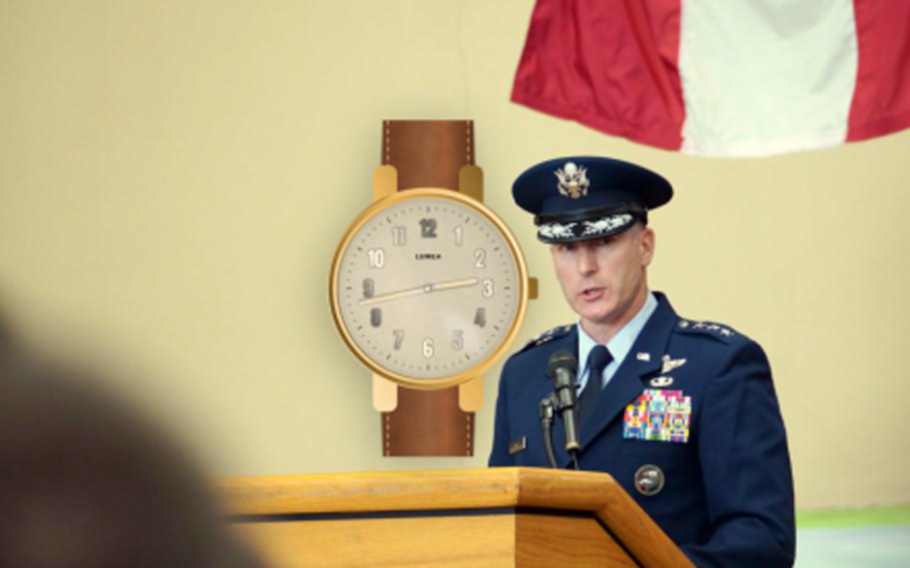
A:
2.43
